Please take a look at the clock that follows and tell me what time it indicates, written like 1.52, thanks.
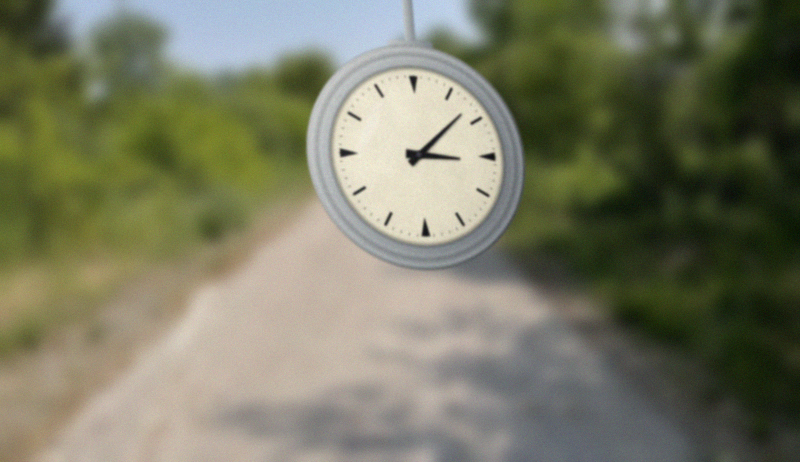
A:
3.08
